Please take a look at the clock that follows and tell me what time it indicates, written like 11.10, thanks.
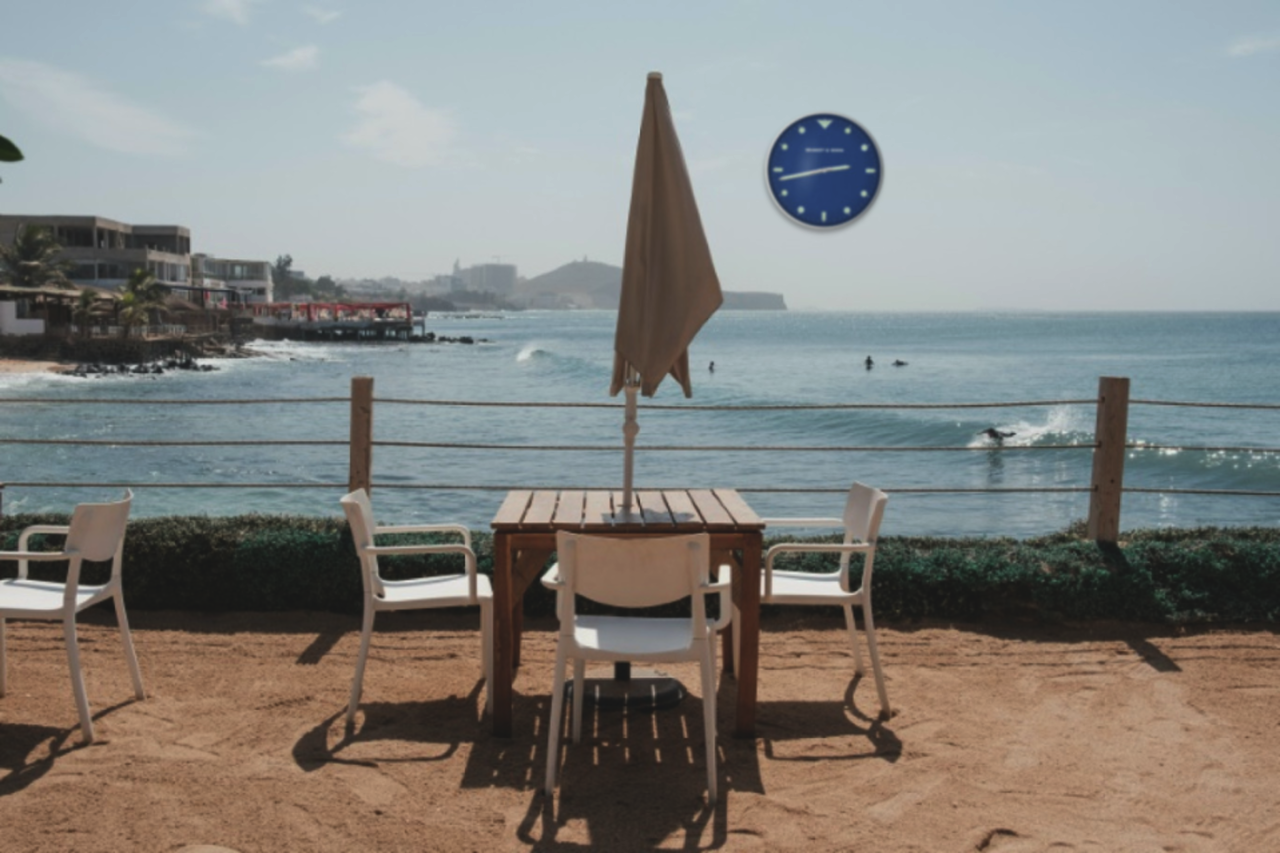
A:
2.43
